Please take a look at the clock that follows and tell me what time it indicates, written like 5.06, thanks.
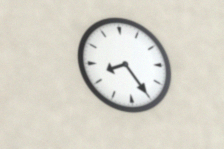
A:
8.25
